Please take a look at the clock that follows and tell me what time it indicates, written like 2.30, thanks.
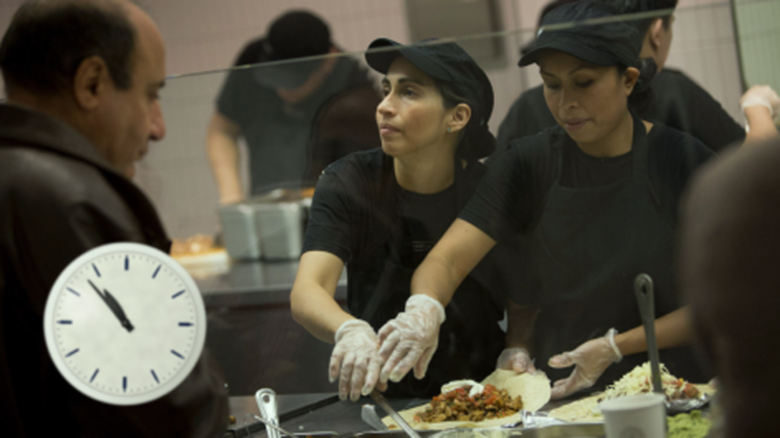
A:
10.53
